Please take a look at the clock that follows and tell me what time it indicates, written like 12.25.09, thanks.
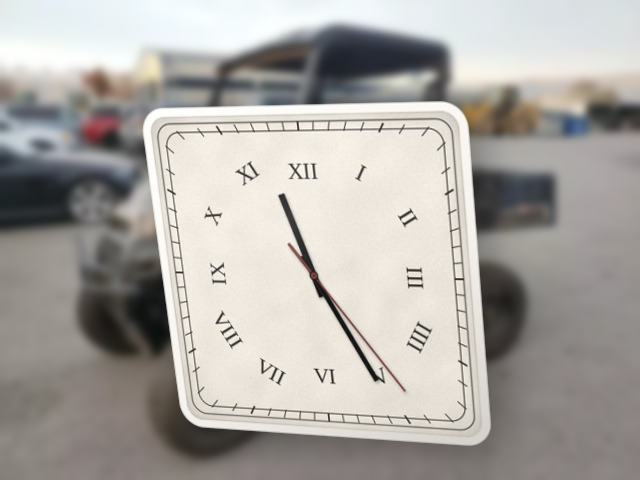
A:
11.25.24
